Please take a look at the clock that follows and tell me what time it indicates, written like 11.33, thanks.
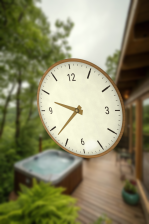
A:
9.38
